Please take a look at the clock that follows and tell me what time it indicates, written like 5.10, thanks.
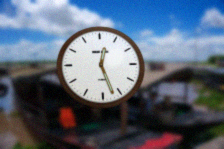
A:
12.27
